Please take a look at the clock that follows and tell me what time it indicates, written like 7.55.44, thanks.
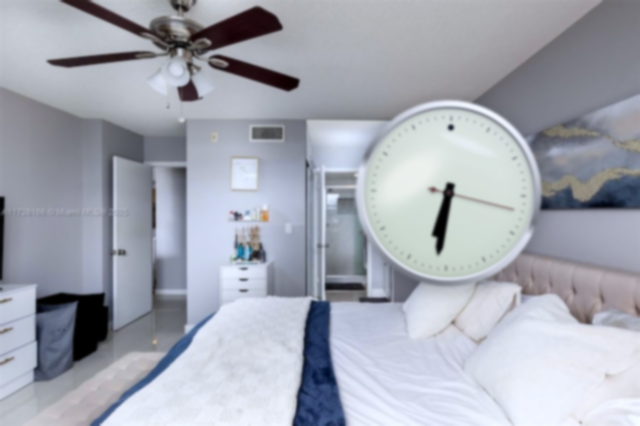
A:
6.31.17
